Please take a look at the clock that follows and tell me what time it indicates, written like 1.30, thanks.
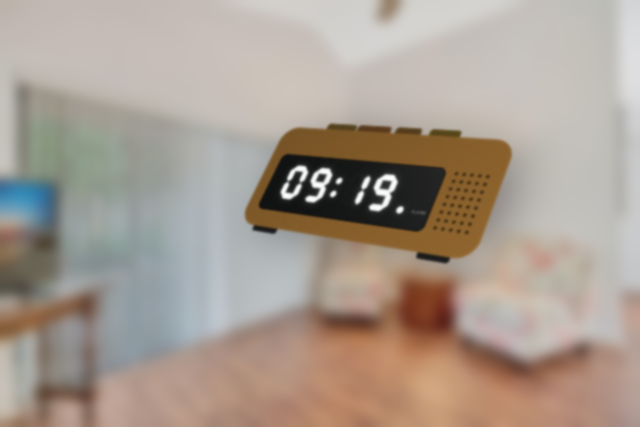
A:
9.19
